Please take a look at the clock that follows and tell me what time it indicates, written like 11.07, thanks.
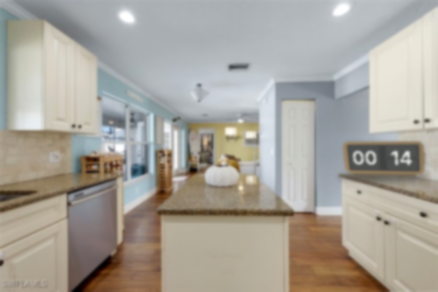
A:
0.14
